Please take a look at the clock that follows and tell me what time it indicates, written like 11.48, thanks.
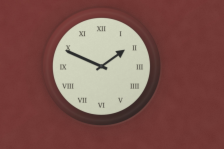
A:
1.49
